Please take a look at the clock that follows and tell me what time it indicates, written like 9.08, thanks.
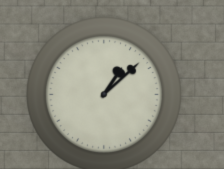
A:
1.08
